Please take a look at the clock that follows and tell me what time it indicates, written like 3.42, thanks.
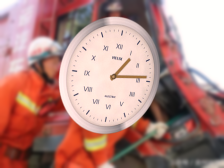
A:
1.14
